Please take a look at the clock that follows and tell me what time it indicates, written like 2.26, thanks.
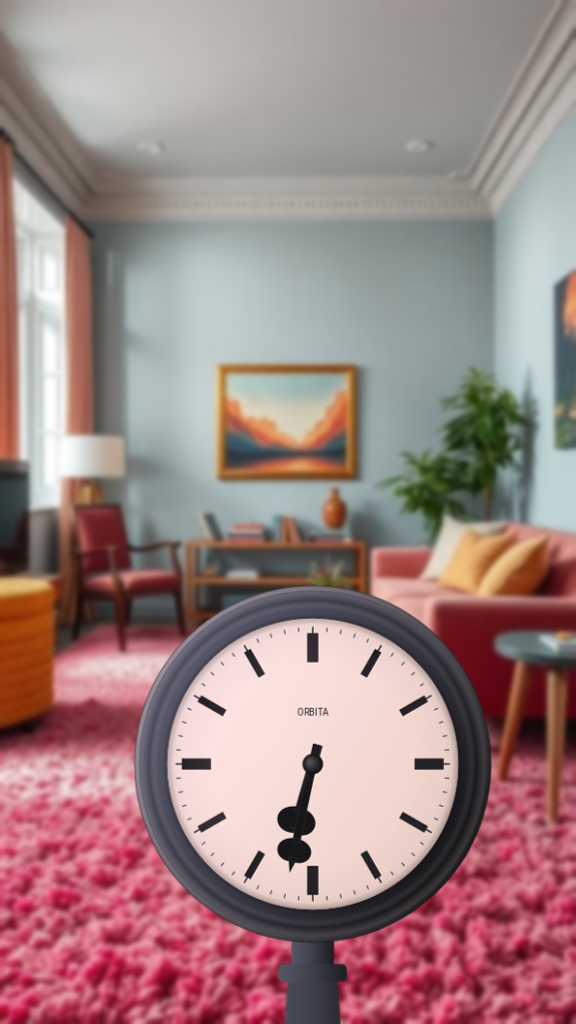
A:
6.32
